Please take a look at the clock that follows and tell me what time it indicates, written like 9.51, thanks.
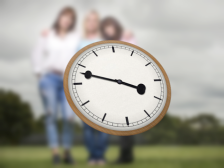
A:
3.48
